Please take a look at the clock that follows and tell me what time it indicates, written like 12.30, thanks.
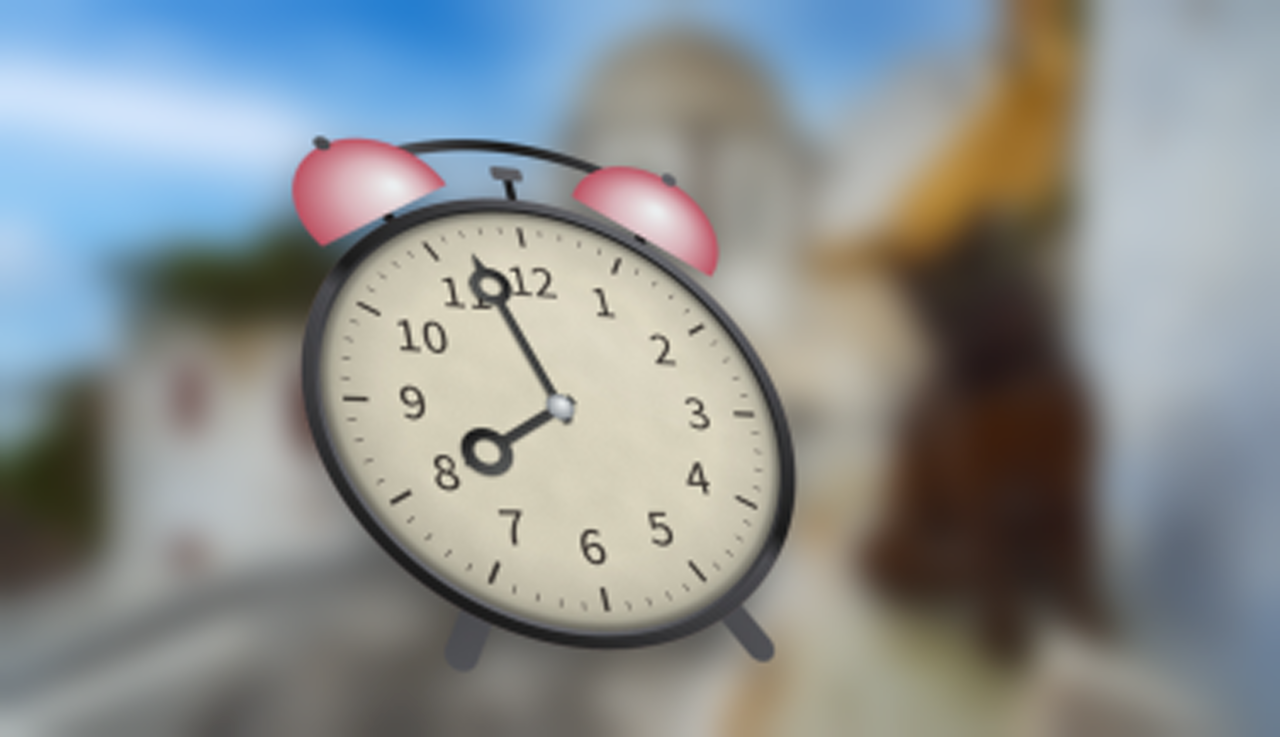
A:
7.57
